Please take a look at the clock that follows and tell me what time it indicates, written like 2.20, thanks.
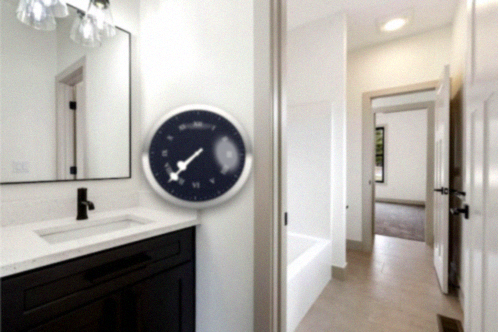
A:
7.37
